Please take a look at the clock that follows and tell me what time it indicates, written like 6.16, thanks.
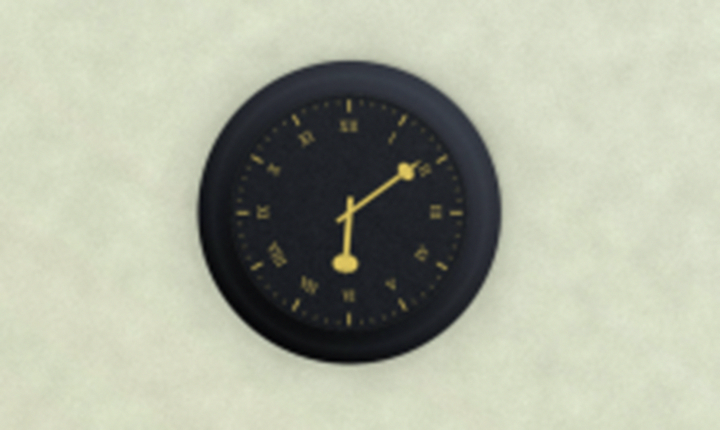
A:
6.09
